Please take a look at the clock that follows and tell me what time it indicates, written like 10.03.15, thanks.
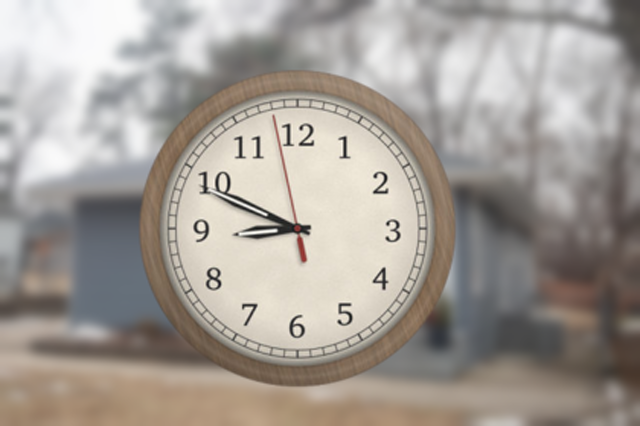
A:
8.48.58
